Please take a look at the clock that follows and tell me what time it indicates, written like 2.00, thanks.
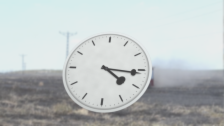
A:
4.16
